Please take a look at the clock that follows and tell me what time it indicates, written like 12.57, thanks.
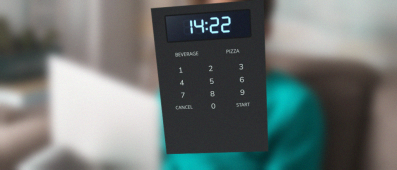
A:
14.22
